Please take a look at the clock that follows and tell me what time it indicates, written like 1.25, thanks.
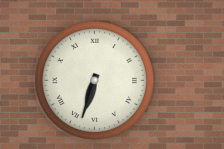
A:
6.33
